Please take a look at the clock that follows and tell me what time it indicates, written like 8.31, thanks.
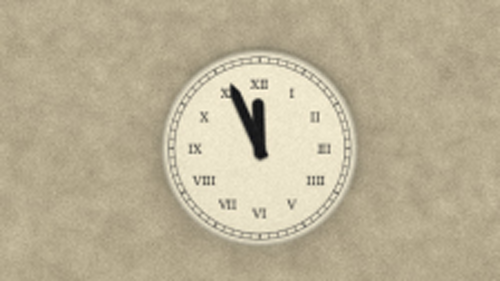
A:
11.56
